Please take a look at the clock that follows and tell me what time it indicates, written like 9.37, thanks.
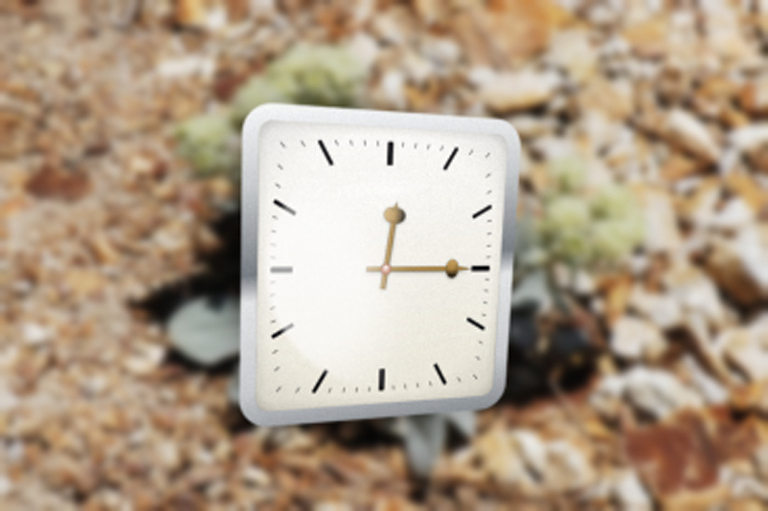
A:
12.15
